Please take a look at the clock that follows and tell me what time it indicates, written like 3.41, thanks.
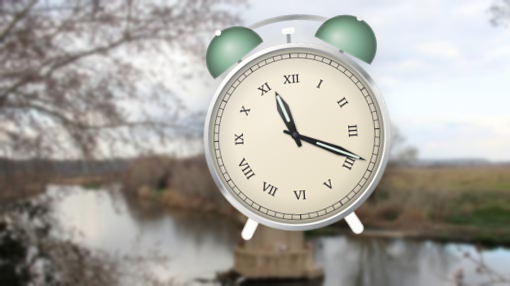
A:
11.19
